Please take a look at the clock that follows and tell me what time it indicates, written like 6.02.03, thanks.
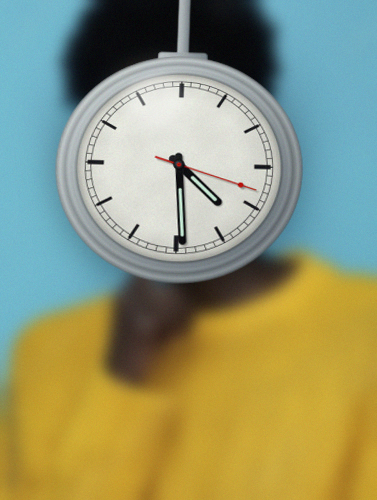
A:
4.29.18
